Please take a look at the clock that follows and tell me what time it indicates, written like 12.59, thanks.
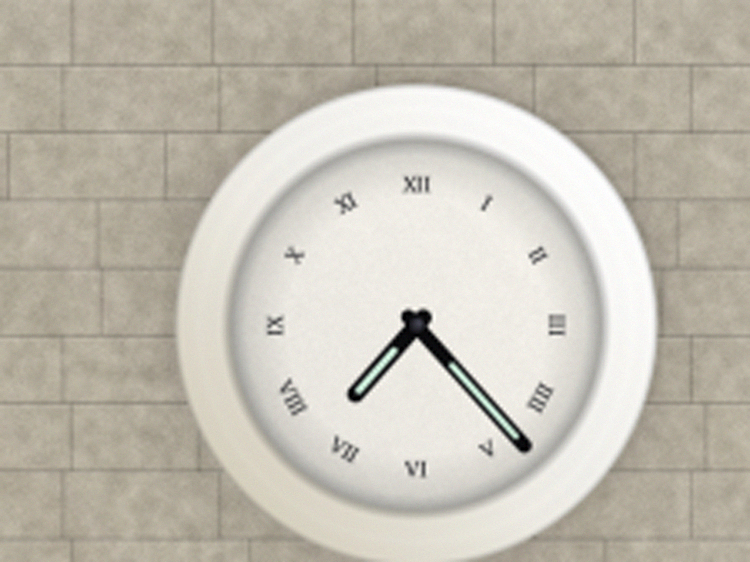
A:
7.23
